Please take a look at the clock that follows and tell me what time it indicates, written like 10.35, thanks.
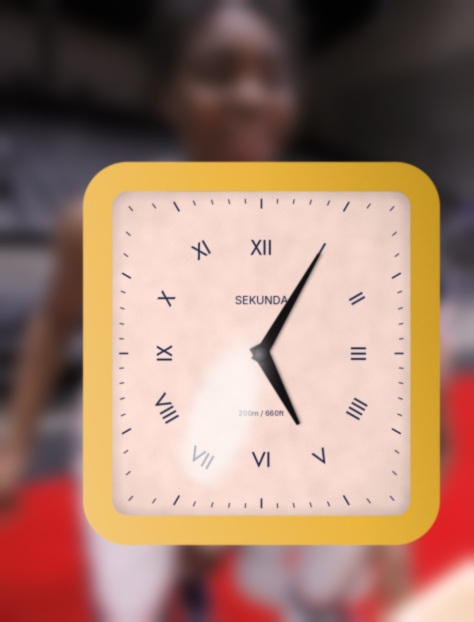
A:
5.05
